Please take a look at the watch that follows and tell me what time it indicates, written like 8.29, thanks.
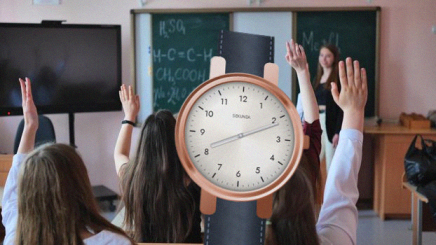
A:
8.11
